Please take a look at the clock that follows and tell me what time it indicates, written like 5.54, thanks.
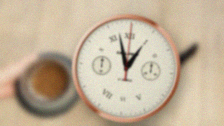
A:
12.57
